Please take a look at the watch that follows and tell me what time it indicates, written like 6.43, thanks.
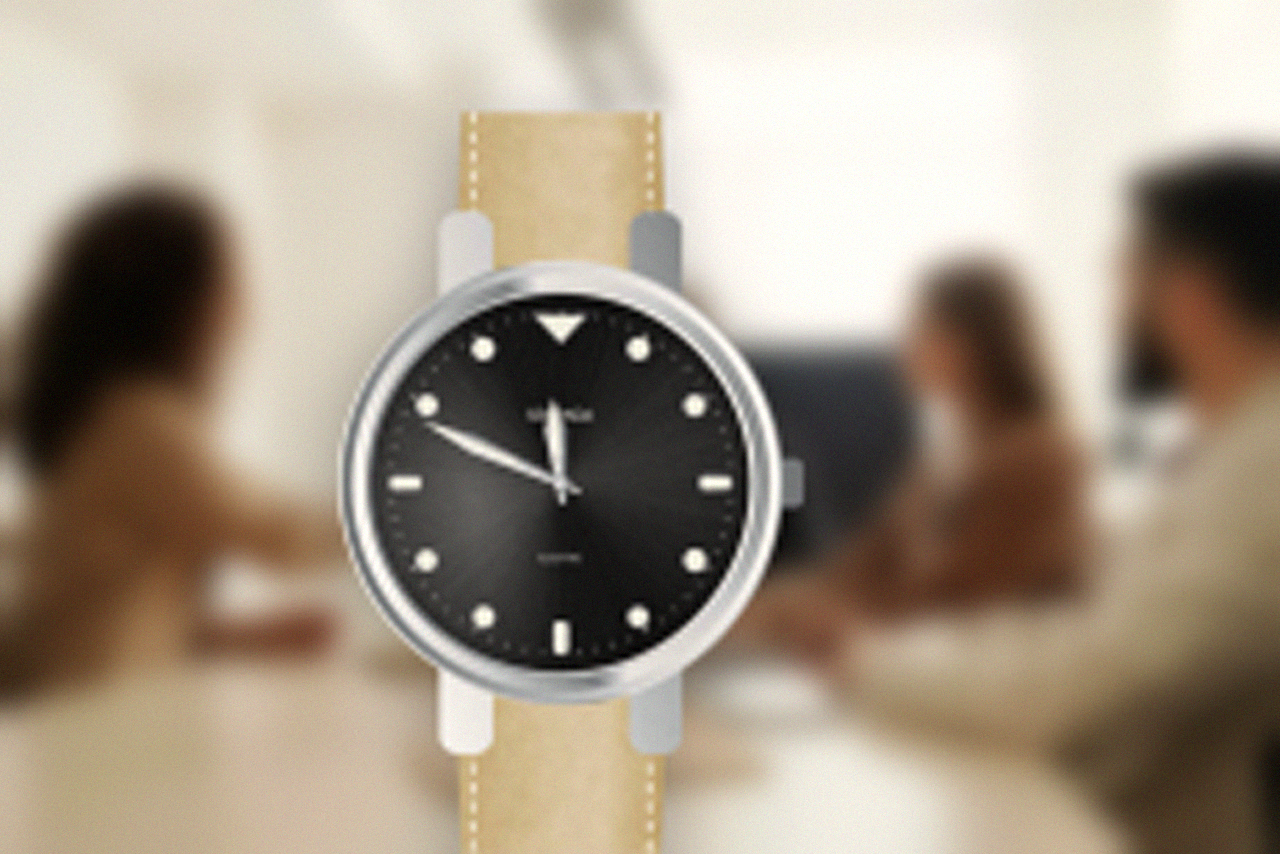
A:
11.49
